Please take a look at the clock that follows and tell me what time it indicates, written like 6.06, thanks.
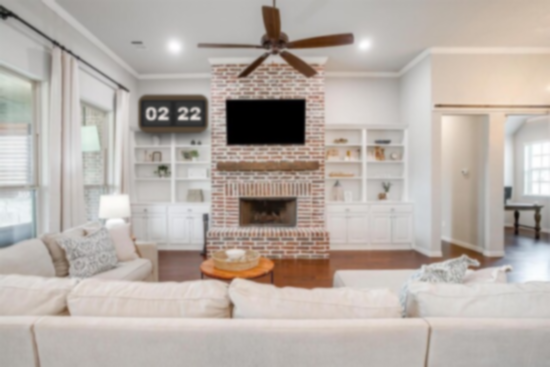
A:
2.22
